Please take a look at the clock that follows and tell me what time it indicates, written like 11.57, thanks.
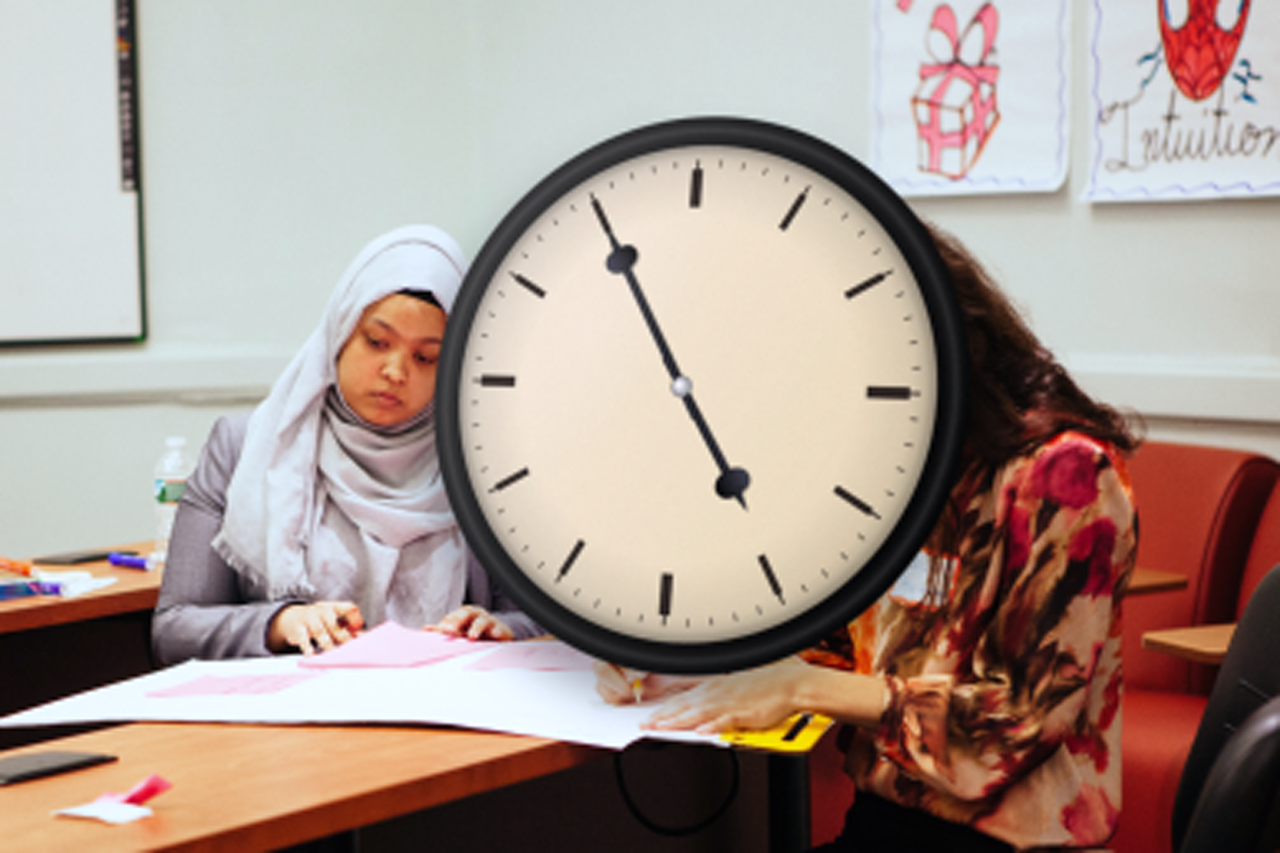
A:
4.55
